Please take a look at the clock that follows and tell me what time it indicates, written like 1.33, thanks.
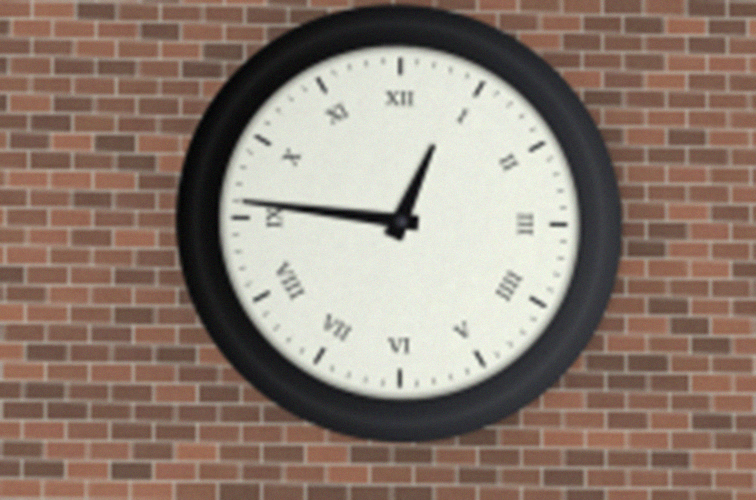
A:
12.46
